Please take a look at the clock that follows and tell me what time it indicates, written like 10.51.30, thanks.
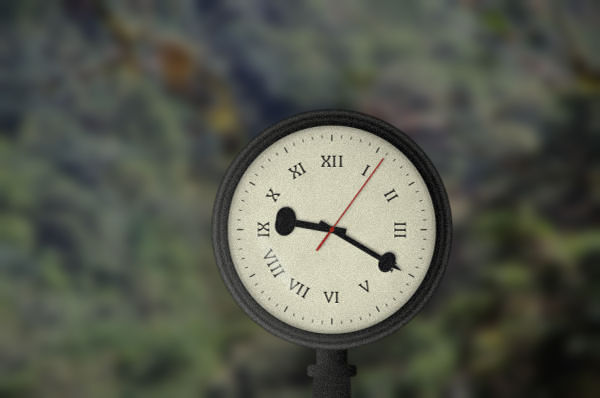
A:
9.20.06
